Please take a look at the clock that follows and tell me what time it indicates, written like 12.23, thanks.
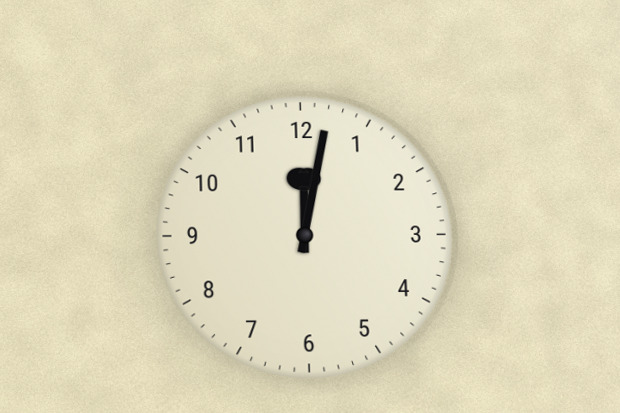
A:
12.02
